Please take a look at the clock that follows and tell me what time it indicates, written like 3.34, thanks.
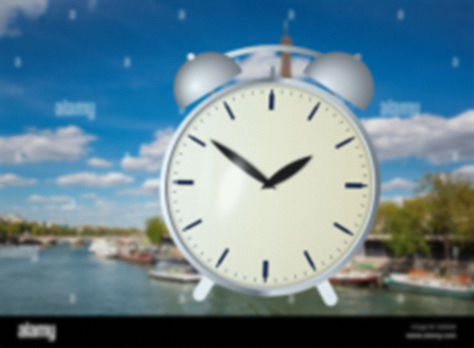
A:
1.51
